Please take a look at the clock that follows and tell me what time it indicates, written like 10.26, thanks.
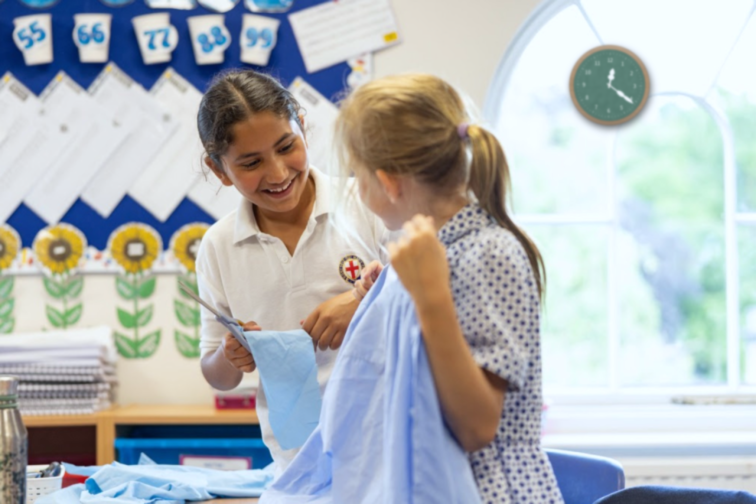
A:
12.21
